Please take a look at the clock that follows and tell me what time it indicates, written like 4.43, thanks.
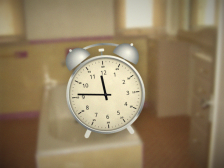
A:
11.46
